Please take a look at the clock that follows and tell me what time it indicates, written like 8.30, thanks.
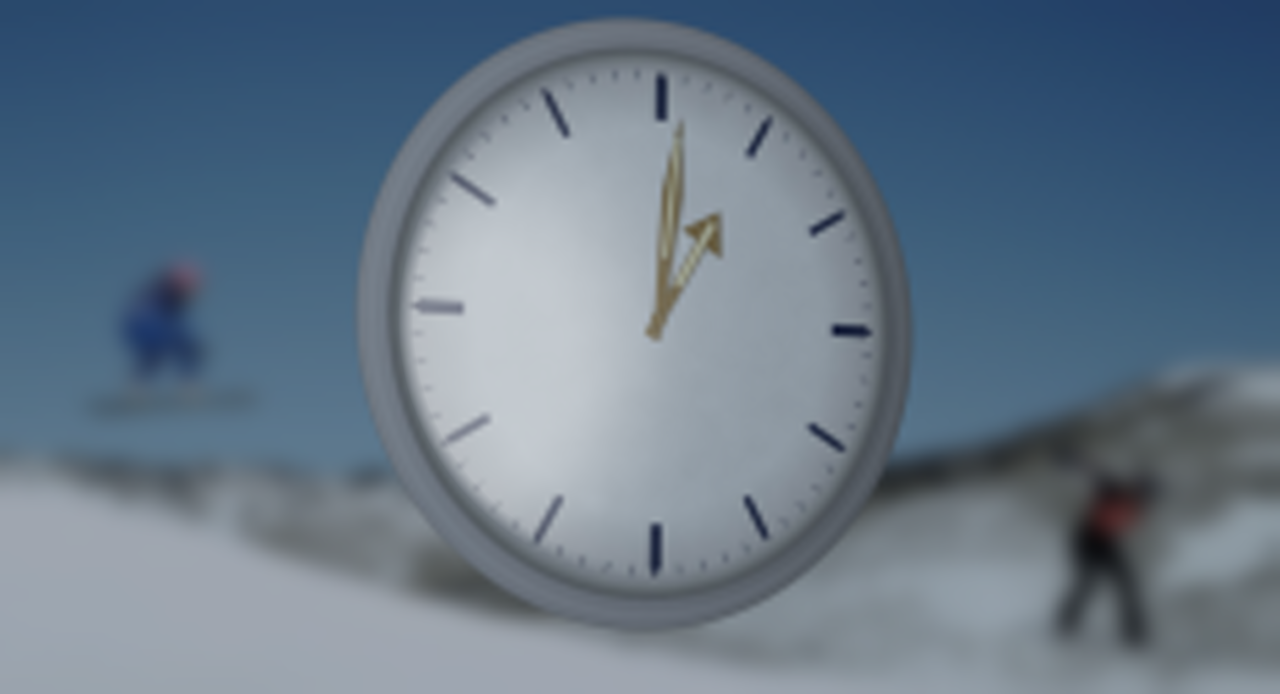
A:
1.01
